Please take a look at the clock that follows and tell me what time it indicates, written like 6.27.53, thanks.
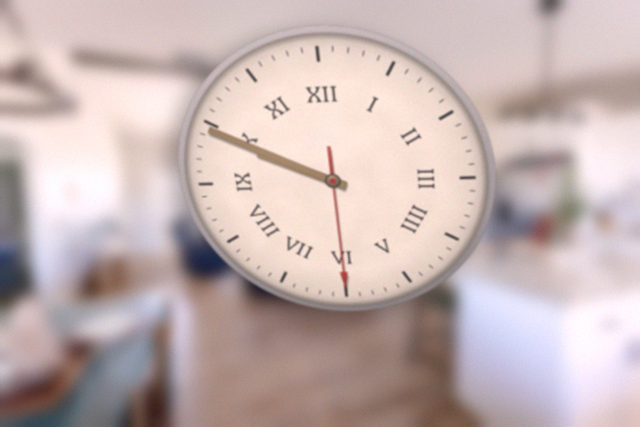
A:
9.49.30
